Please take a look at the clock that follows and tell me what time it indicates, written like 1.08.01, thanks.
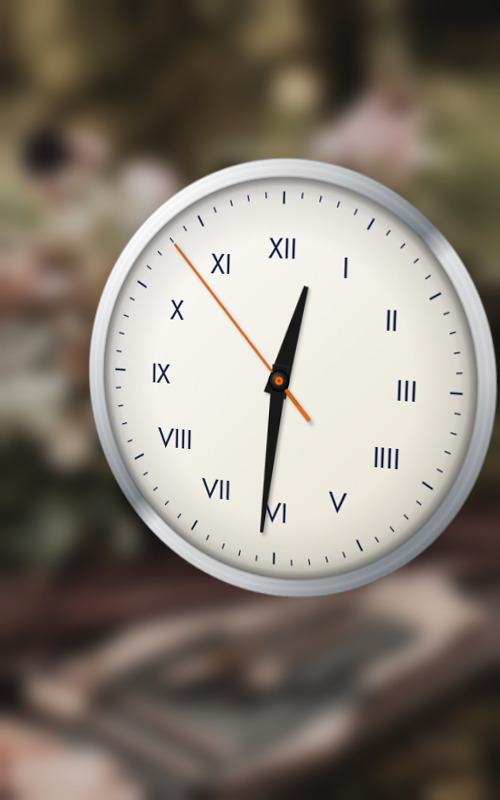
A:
12.30.53
